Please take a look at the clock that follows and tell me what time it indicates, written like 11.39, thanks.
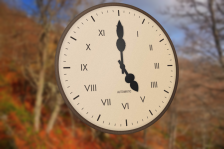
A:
5.00
